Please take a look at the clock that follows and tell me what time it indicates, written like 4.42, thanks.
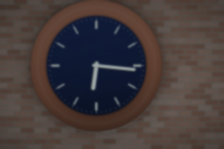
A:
6.16
